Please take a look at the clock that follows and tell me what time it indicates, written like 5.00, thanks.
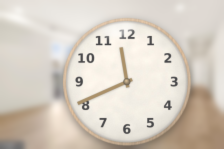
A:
11.41
